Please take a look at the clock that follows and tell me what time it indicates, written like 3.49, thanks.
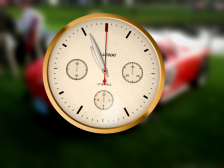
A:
10.56
